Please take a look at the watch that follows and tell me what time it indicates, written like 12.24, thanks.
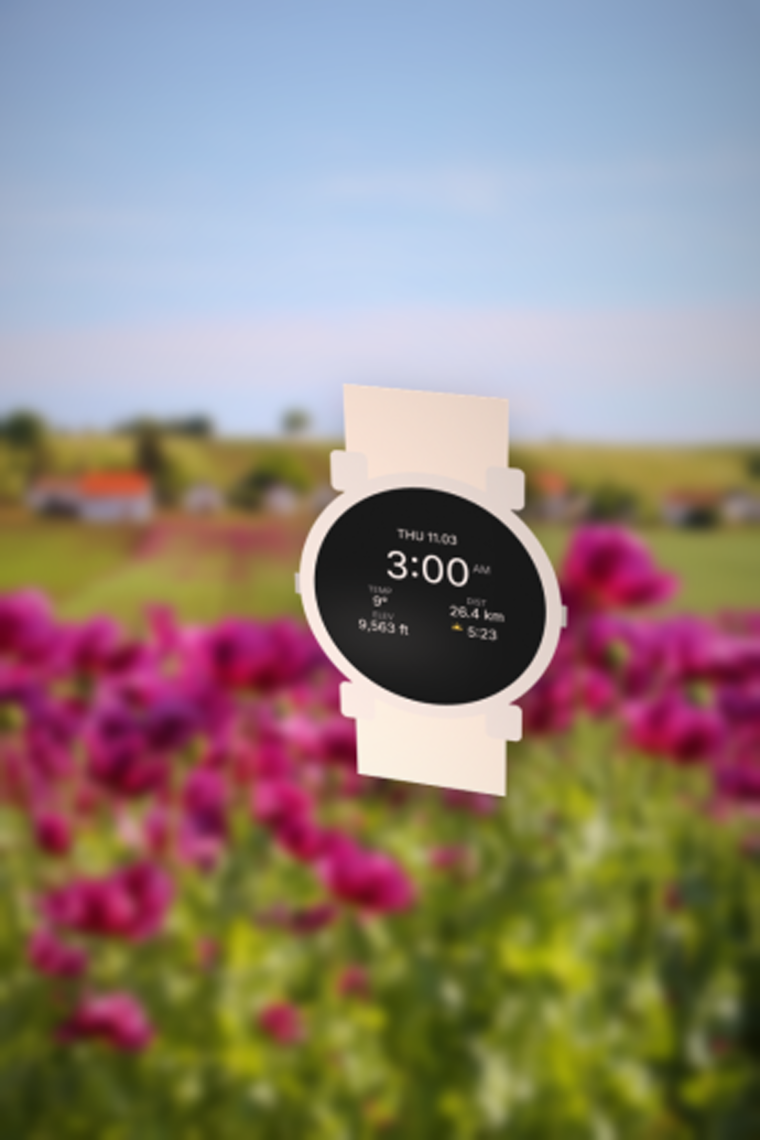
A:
3.00
